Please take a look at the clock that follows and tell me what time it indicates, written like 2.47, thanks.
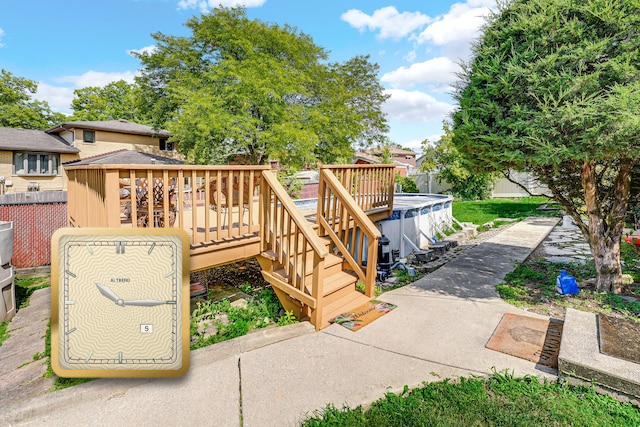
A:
10.15
